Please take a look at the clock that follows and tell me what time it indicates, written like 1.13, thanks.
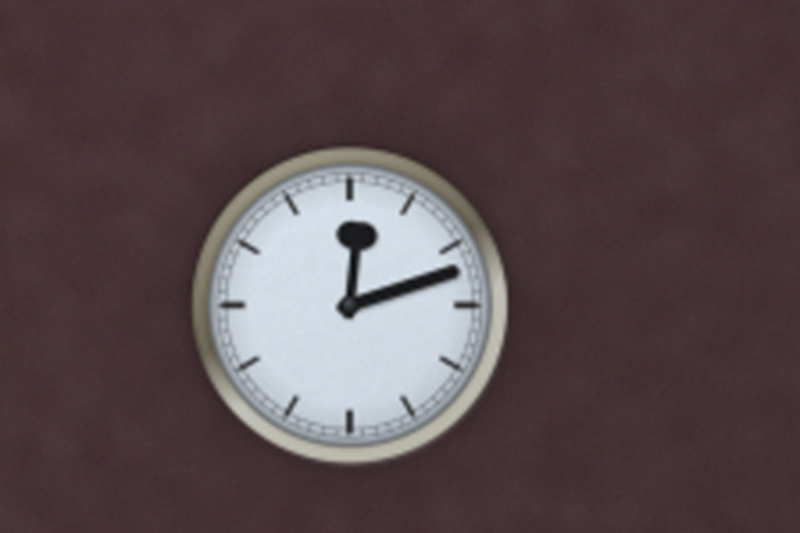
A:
12.12
